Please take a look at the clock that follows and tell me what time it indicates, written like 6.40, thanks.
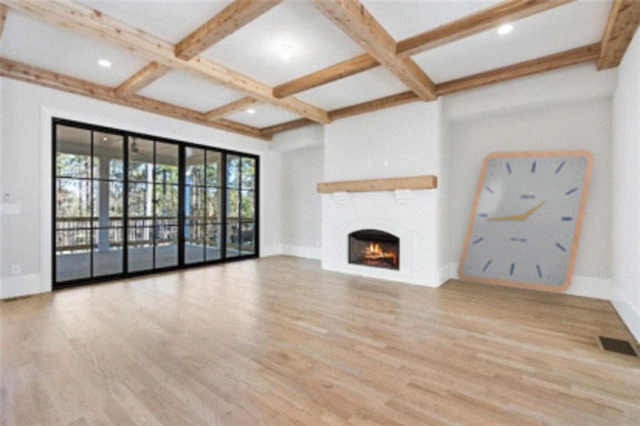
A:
1.44
